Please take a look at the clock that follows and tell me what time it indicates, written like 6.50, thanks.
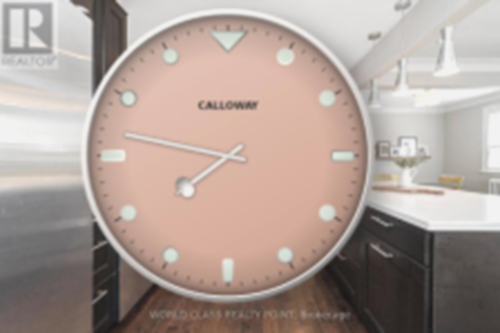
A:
7.47
